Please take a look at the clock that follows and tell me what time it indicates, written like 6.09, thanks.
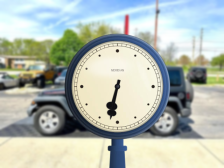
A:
6.32
